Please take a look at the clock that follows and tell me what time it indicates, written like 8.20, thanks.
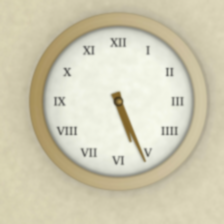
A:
5.26
